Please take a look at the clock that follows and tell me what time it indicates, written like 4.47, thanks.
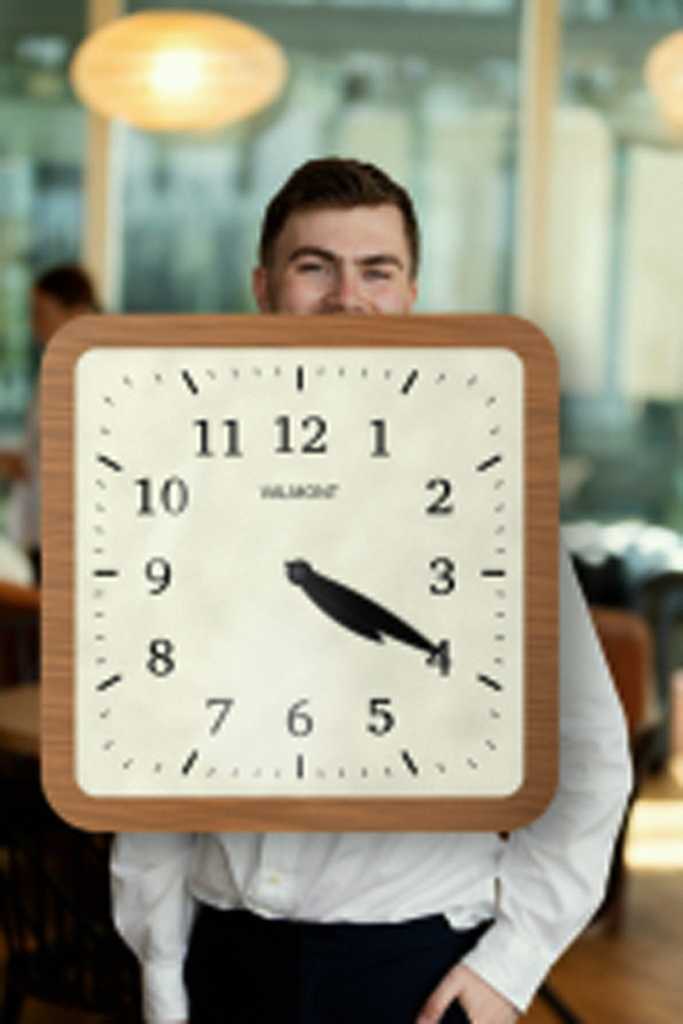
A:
4.20
